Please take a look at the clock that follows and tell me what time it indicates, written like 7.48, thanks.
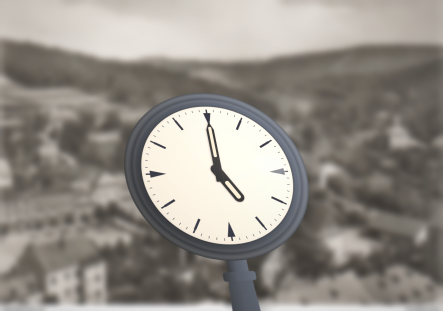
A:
5.00
